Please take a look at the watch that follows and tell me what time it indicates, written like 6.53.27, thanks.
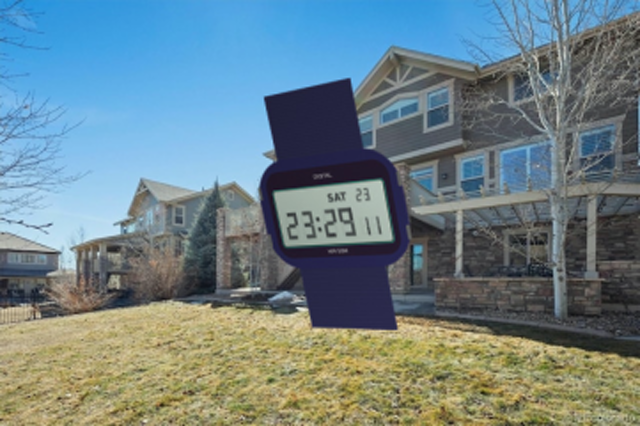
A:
23.29.11
